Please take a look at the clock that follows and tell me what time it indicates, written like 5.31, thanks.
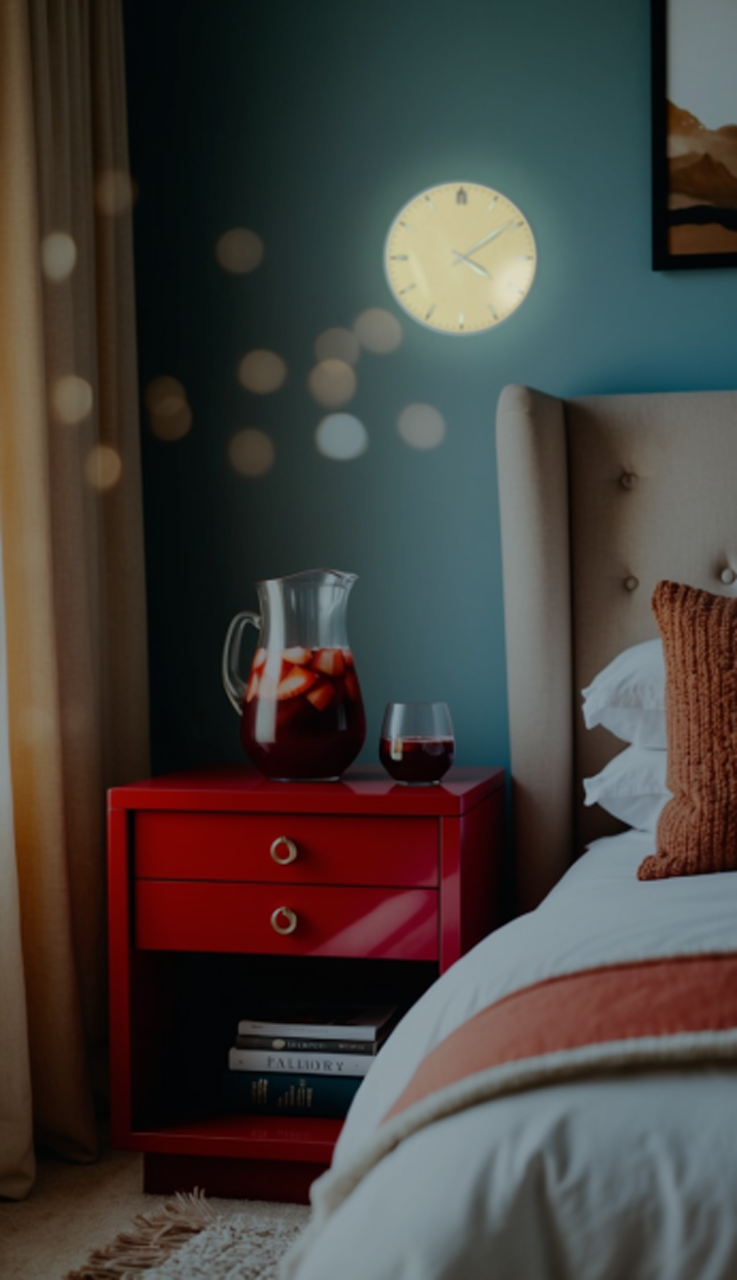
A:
4.09
